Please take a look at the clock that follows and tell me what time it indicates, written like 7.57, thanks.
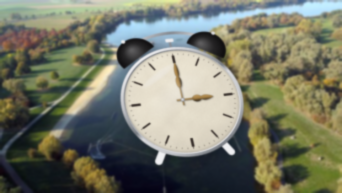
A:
3.00
